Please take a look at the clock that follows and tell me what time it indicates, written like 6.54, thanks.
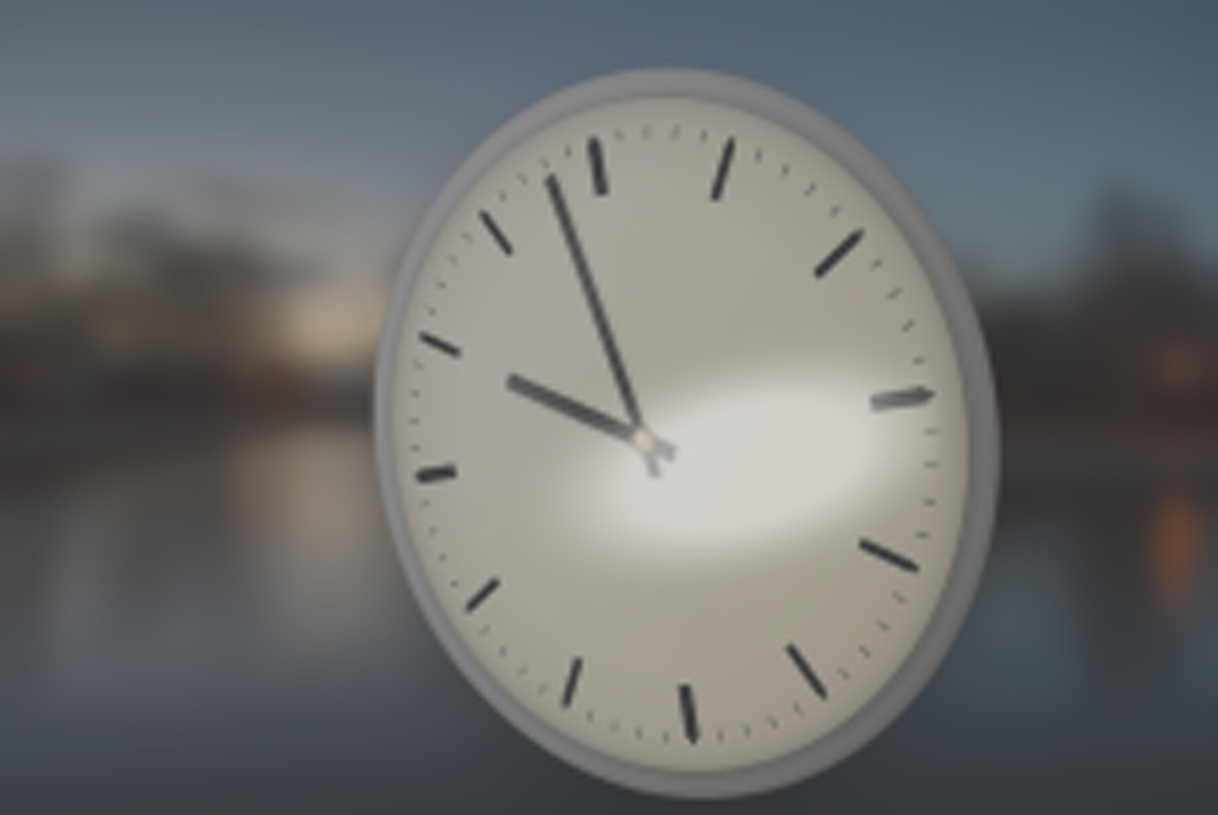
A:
9.58
